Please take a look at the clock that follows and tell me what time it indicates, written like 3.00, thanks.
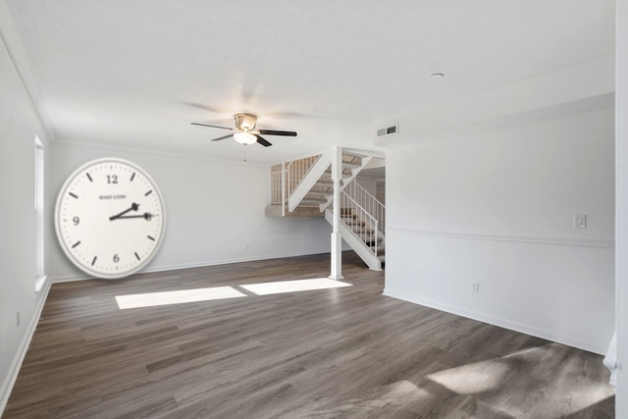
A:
2.15
